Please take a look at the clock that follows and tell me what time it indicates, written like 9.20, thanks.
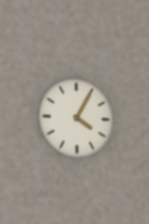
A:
4.05
